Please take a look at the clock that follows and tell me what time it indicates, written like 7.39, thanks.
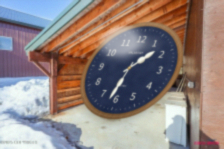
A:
1.32
